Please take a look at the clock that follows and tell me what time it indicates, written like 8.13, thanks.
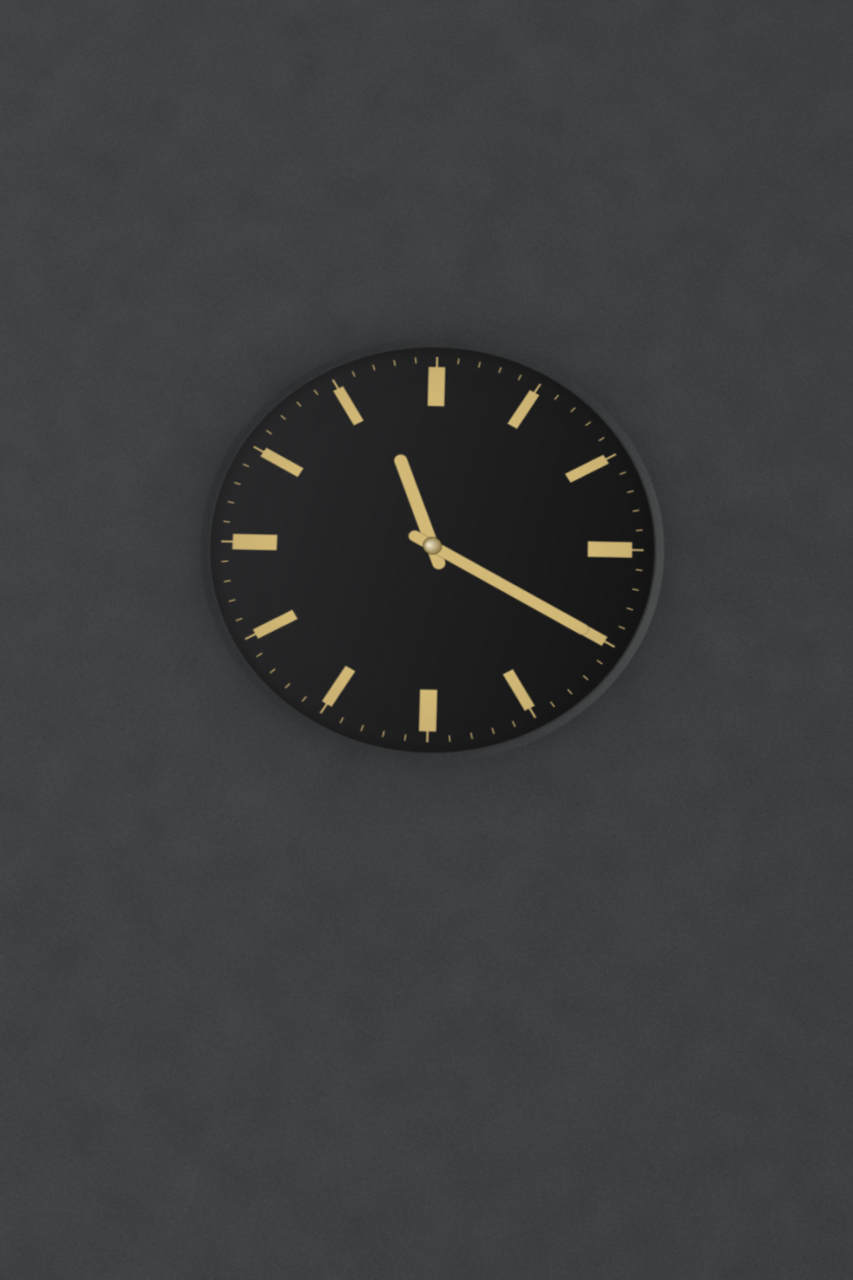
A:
11.20
